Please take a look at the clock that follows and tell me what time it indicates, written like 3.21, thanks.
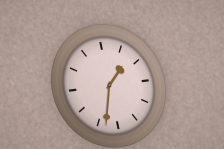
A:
1.33
